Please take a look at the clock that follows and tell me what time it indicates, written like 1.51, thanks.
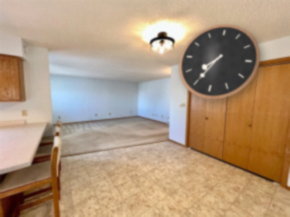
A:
7.35
